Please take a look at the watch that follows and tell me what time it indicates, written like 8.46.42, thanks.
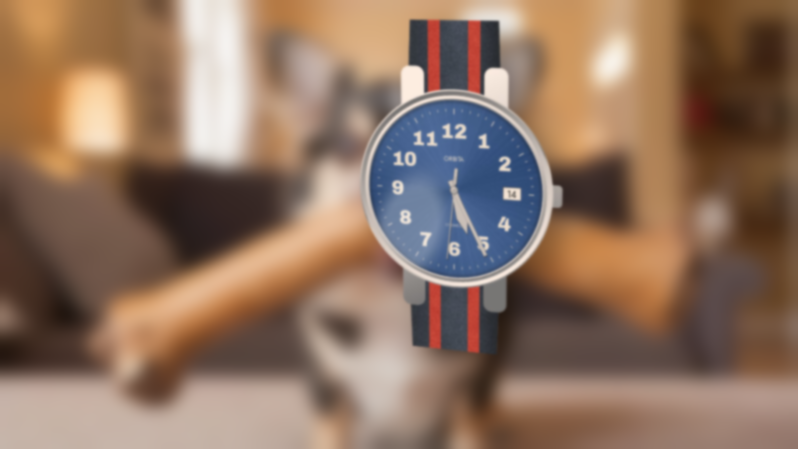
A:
5.25.31
